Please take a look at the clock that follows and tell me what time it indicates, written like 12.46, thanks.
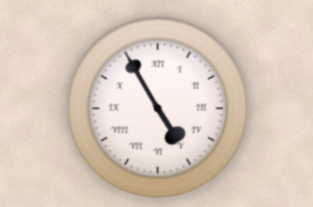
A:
4.55
